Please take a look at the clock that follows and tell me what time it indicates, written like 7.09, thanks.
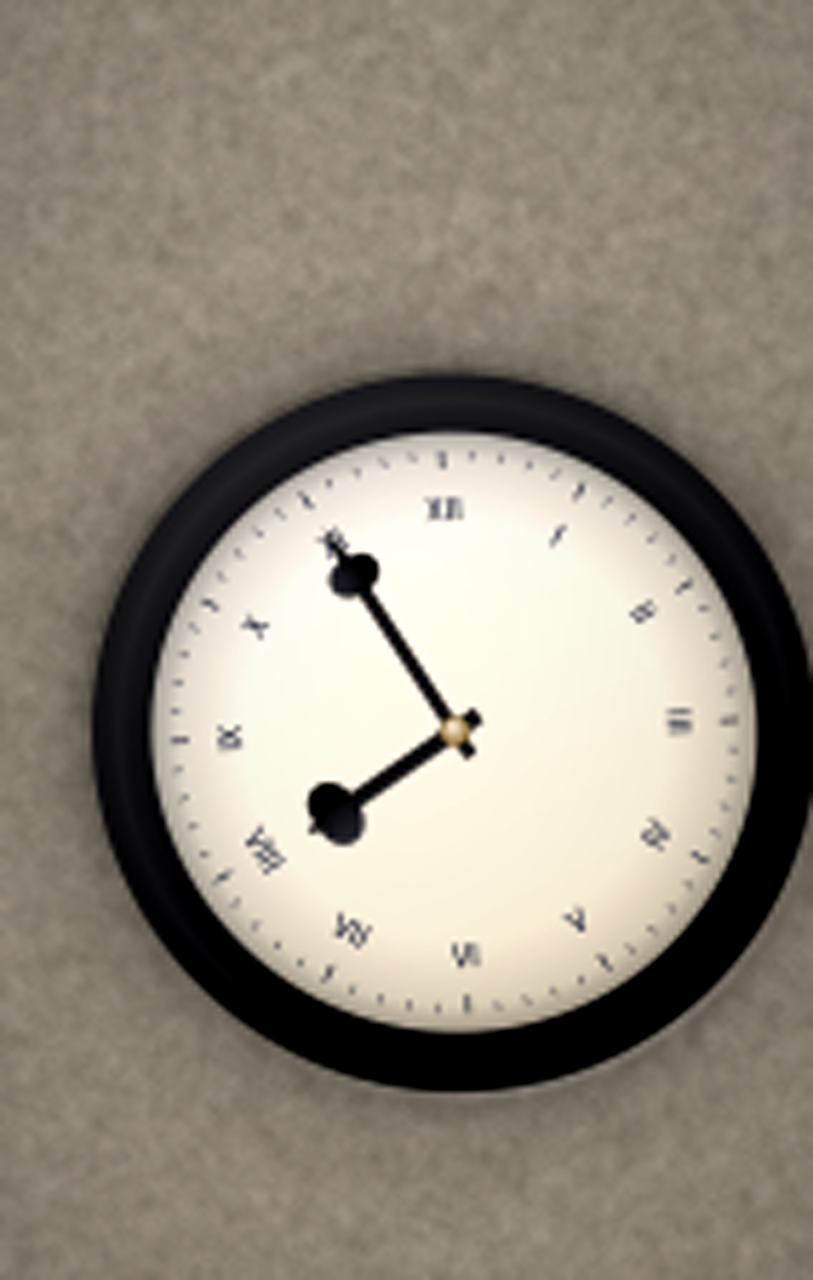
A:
7.55
